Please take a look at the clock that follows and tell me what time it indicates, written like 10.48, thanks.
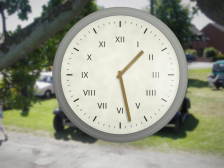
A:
1.28
